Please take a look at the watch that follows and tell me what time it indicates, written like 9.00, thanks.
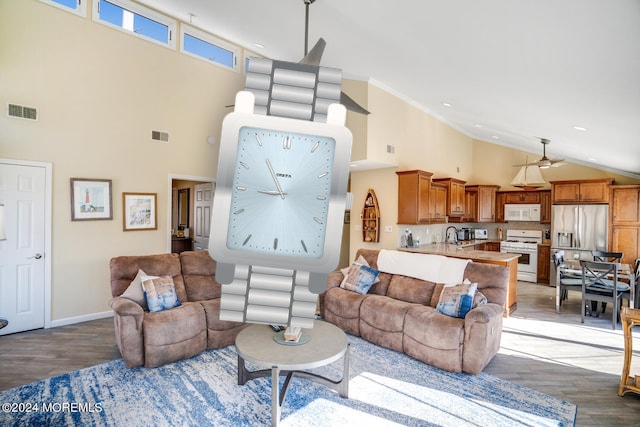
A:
8.55
